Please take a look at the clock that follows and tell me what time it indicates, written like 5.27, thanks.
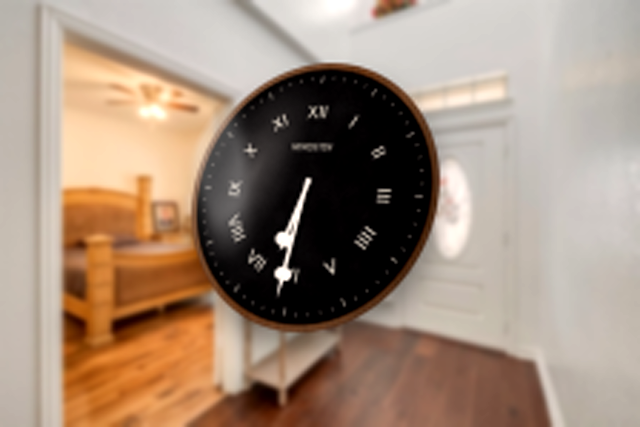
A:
6.31
